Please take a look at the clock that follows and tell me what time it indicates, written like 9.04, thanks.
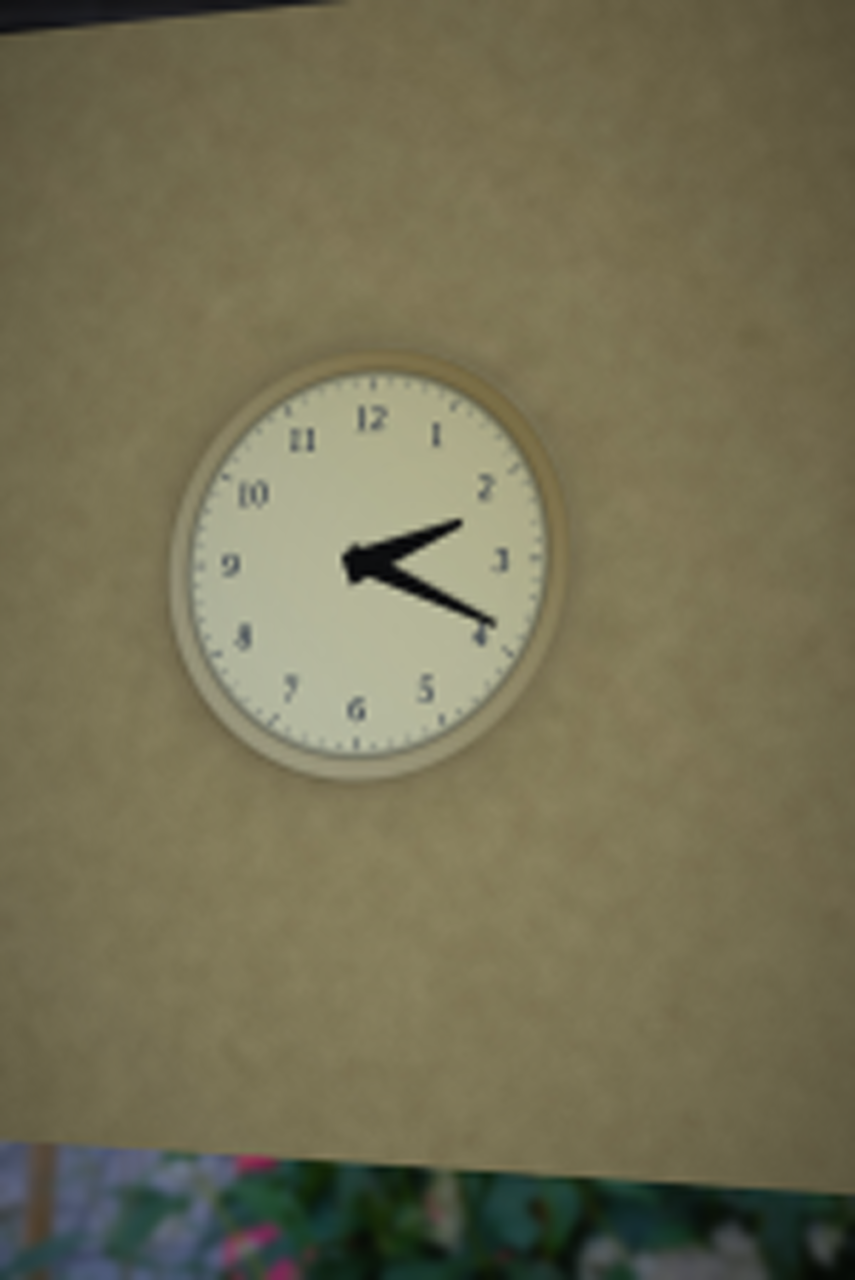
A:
2.19
